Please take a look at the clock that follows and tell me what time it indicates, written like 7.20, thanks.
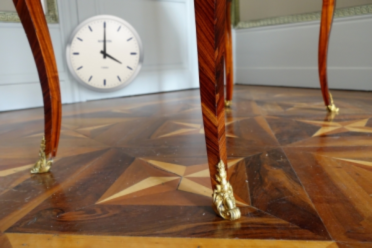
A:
4.00
